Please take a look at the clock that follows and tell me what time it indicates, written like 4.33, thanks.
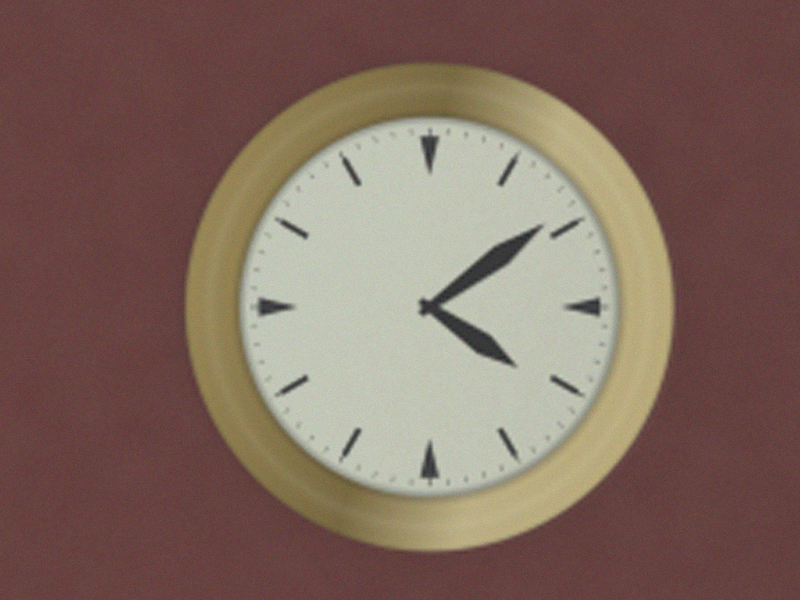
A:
4.09
